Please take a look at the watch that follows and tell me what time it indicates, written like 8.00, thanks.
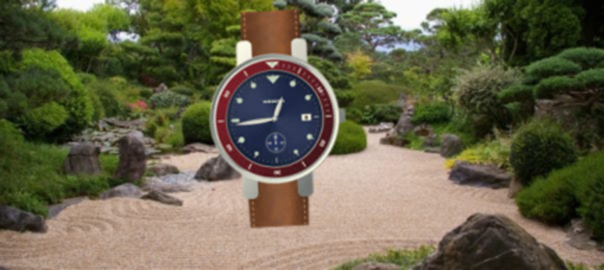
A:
12.44
